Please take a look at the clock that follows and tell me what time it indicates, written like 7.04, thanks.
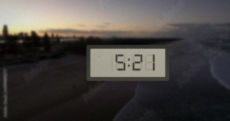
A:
5.21
